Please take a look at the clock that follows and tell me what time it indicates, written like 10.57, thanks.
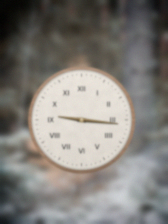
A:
9.16
